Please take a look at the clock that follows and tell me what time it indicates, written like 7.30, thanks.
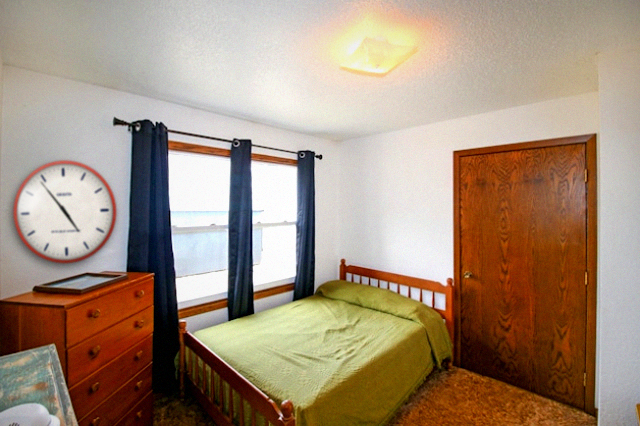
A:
4.54
